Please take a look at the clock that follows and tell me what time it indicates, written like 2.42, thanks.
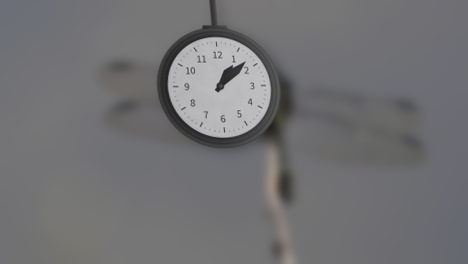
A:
1.08
